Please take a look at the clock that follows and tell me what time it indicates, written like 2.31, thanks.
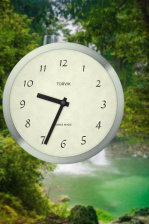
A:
9.34
